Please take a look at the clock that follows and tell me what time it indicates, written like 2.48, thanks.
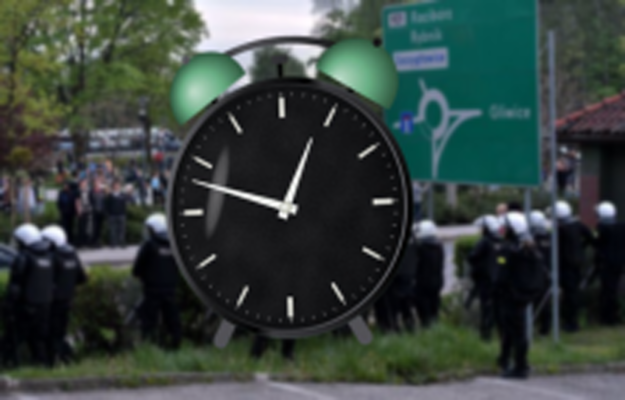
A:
12.48
